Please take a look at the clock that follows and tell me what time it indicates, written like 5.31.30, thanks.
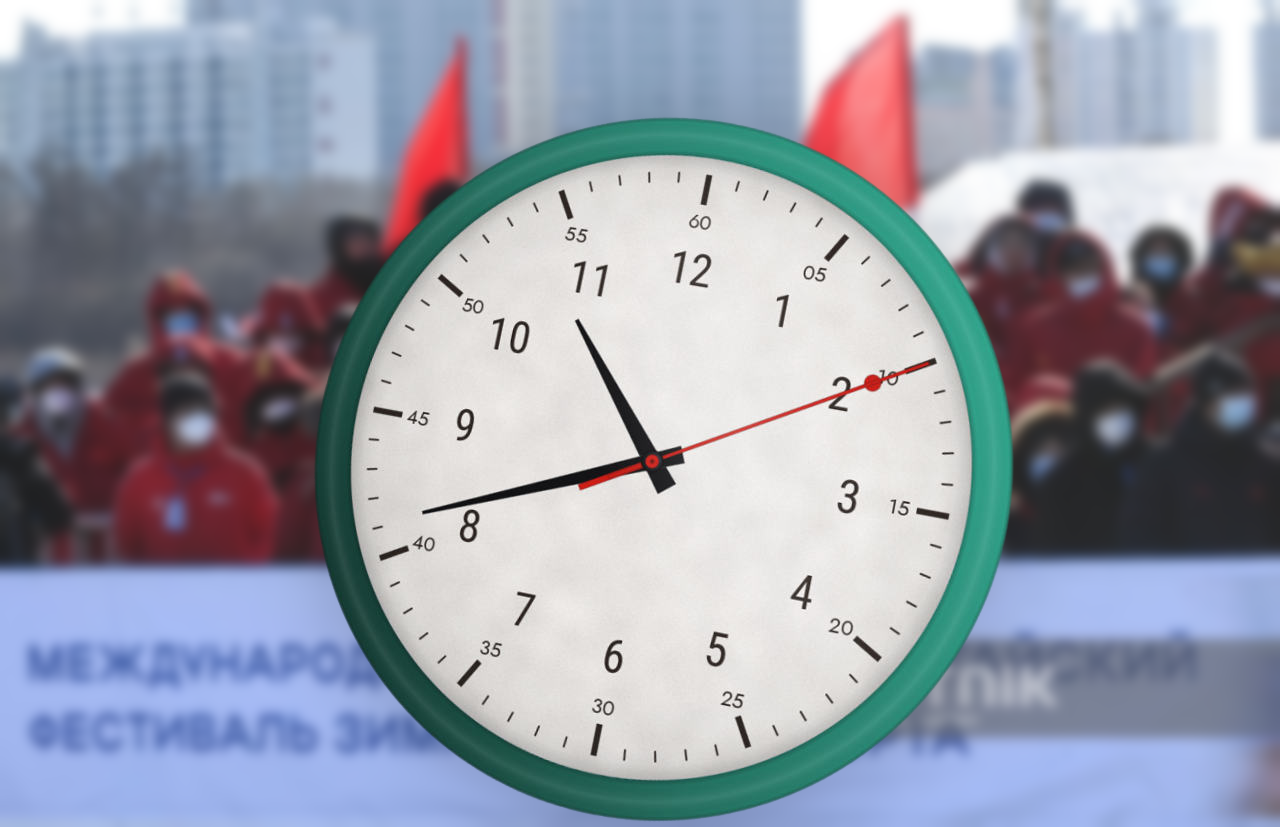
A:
10.41.10
